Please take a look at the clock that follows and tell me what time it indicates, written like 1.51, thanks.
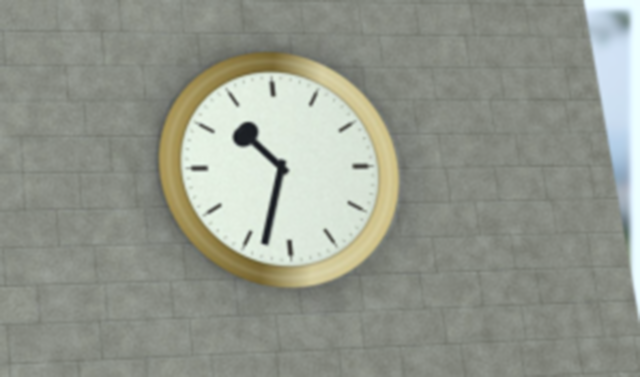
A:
10.33
